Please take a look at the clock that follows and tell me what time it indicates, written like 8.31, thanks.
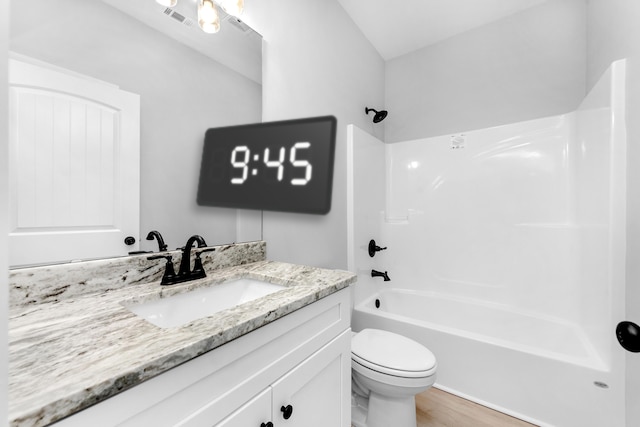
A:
9.45
